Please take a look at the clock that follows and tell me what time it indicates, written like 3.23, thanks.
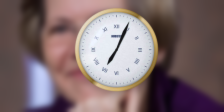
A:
7.04
